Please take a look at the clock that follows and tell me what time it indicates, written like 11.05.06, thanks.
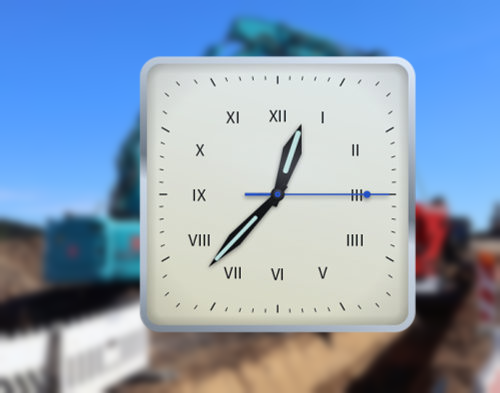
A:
12.37.15
